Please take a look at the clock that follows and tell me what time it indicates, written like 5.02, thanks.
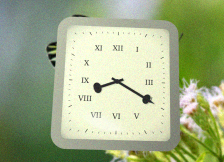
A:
8.20
